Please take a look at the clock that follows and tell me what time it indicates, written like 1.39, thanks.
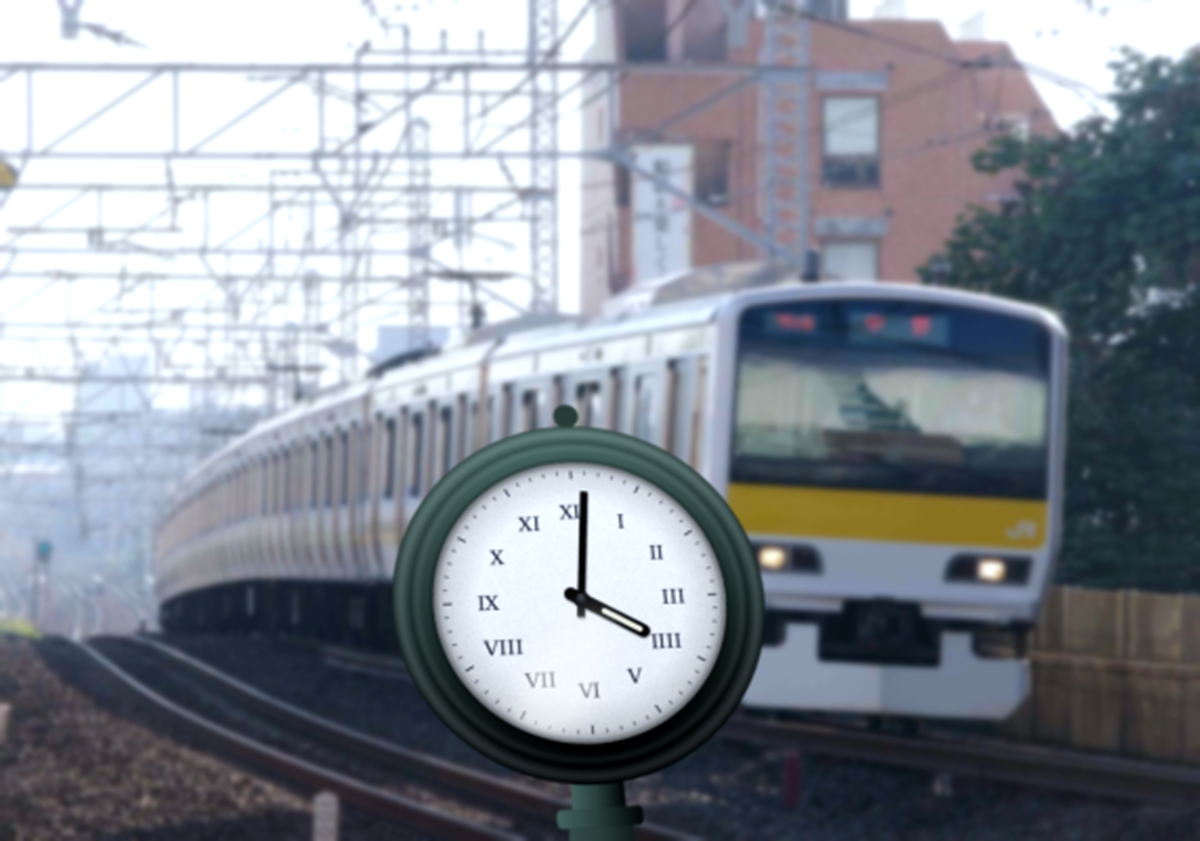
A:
4.01
